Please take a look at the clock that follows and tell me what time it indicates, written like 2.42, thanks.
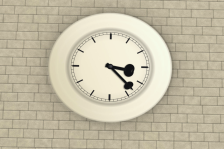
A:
3.23
